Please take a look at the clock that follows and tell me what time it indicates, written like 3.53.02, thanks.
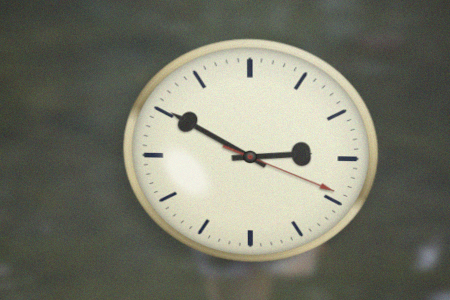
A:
2.50.19
